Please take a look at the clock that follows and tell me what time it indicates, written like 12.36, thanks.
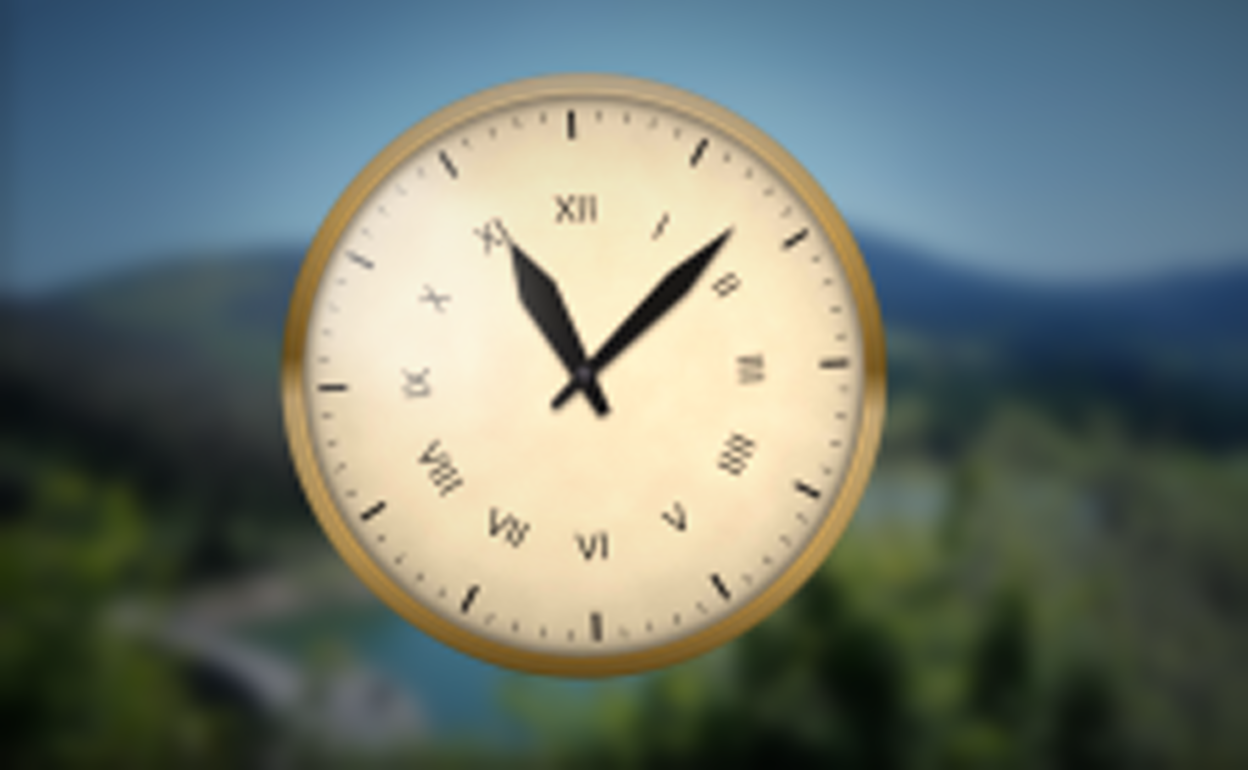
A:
11.08
